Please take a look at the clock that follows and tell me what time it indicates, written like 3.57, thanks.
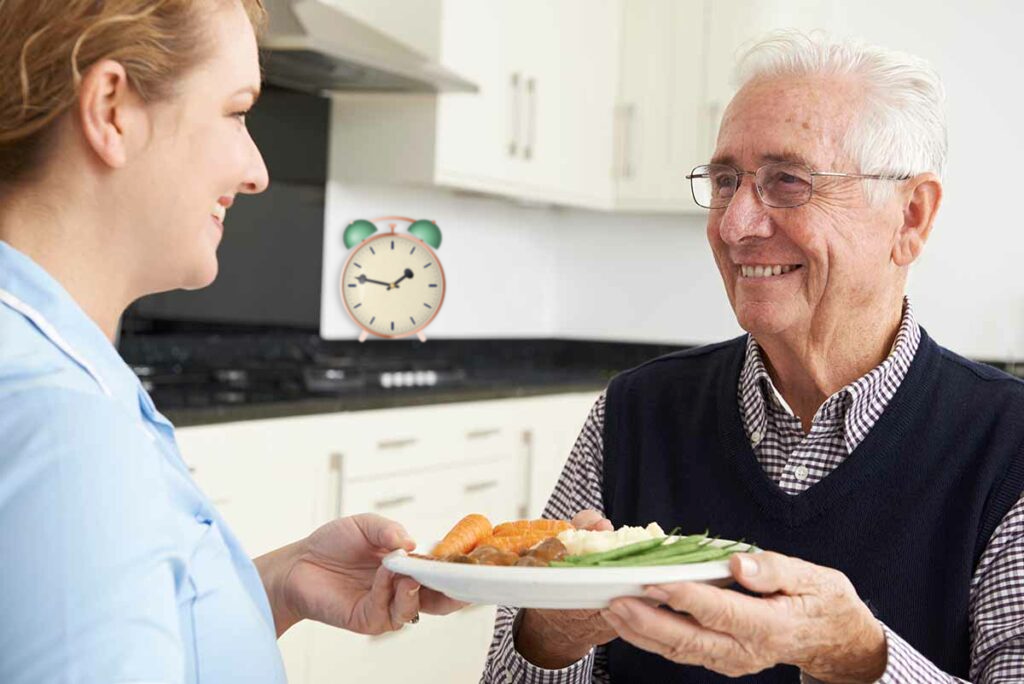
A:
1.47
